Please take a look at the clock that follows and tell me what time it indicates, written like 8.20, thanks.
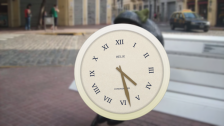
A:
4.28
